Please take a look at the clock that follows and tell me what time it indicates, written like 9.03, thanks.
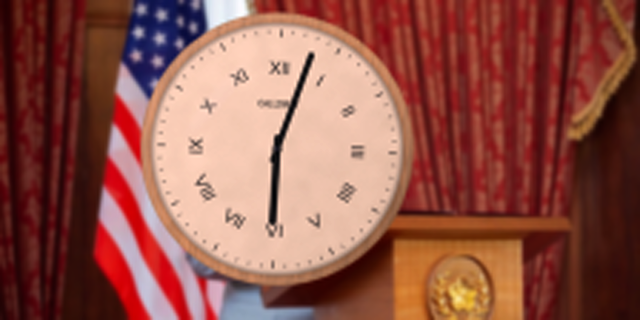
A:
6.03
